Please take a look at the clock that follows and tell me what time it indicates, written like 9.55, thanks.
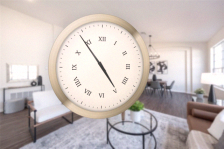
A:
4.54
